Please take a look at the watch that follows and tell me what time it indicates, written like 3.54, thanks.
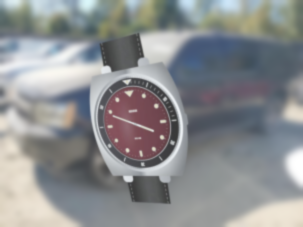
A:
3.49
